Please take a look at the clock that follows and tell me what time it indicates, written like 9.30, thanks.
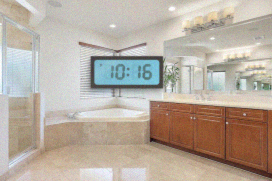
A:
10.16
